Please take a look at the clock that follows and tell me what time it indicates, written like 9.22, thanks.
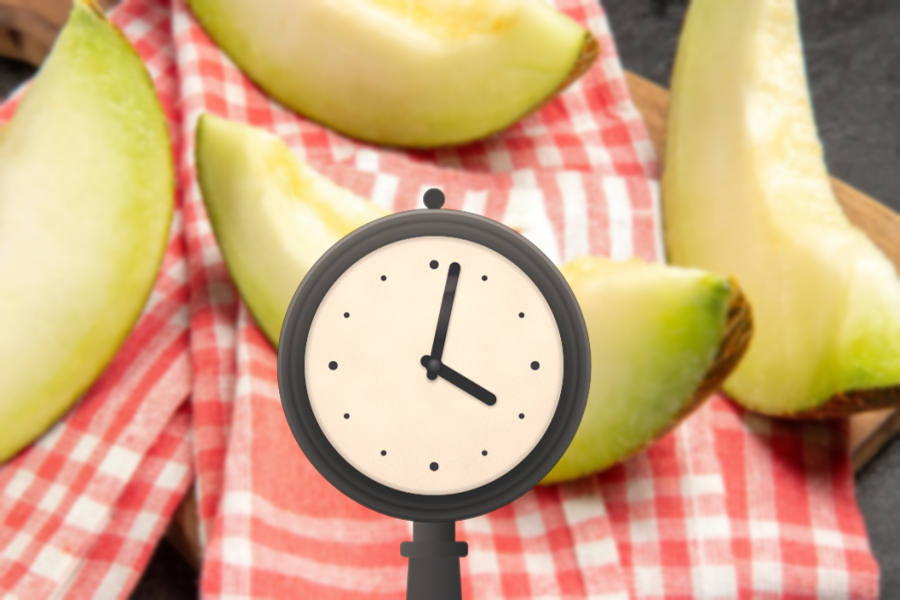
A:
4.02
